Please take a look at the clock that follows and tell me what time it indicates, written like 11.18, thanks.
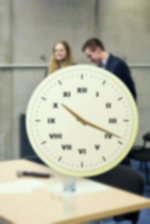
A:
10.19
